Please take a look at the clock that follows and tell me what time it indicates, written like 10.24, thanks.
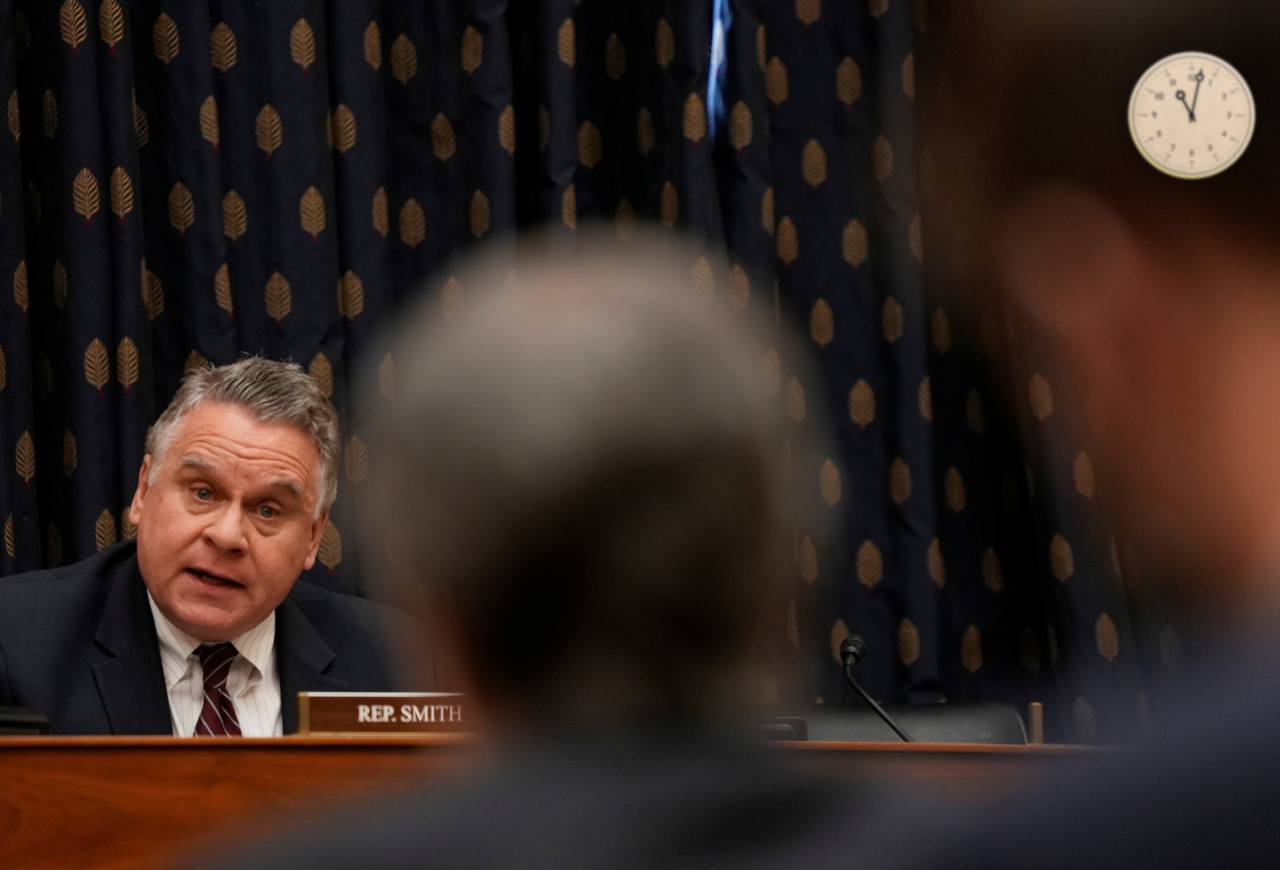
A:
11.02
